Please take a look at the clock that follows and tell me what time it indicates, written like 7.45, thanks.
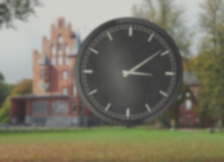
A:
3.09
